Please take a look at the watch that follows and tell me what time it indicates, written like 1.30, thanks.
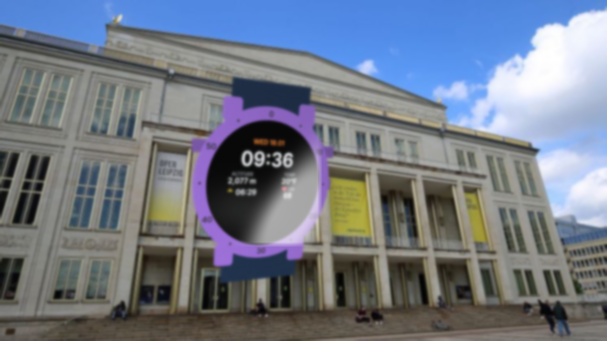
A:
9.36
